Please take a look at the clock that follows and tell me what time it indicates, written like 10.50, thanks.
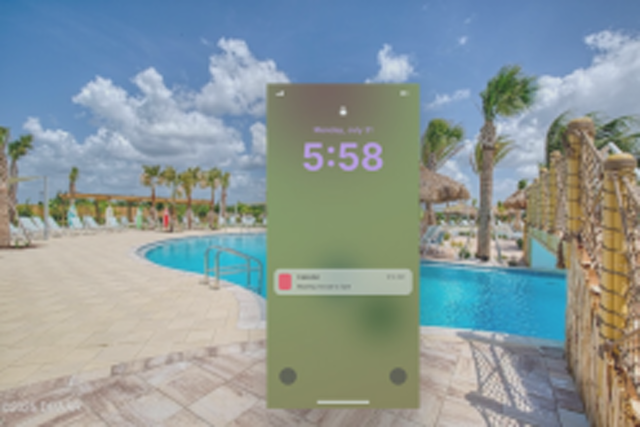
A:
5.58
